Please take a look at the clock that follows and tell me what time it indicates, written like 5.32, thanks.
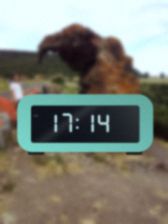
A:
17.14
